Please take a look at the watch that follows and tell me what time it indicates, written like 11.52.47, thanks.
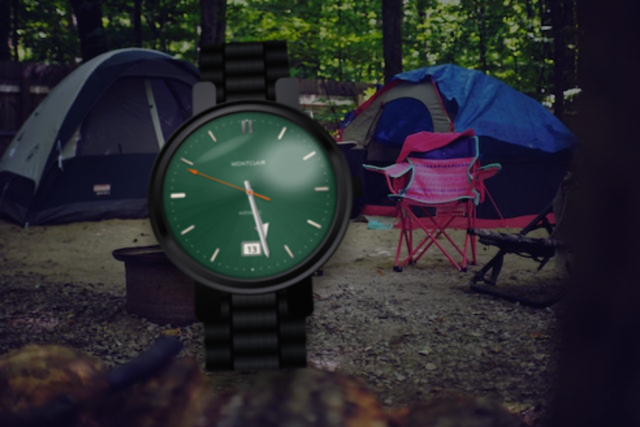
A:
5.27.49
